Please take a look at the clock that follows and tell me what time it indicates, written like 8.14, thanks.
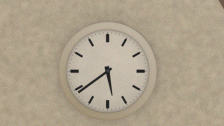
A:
5.39
